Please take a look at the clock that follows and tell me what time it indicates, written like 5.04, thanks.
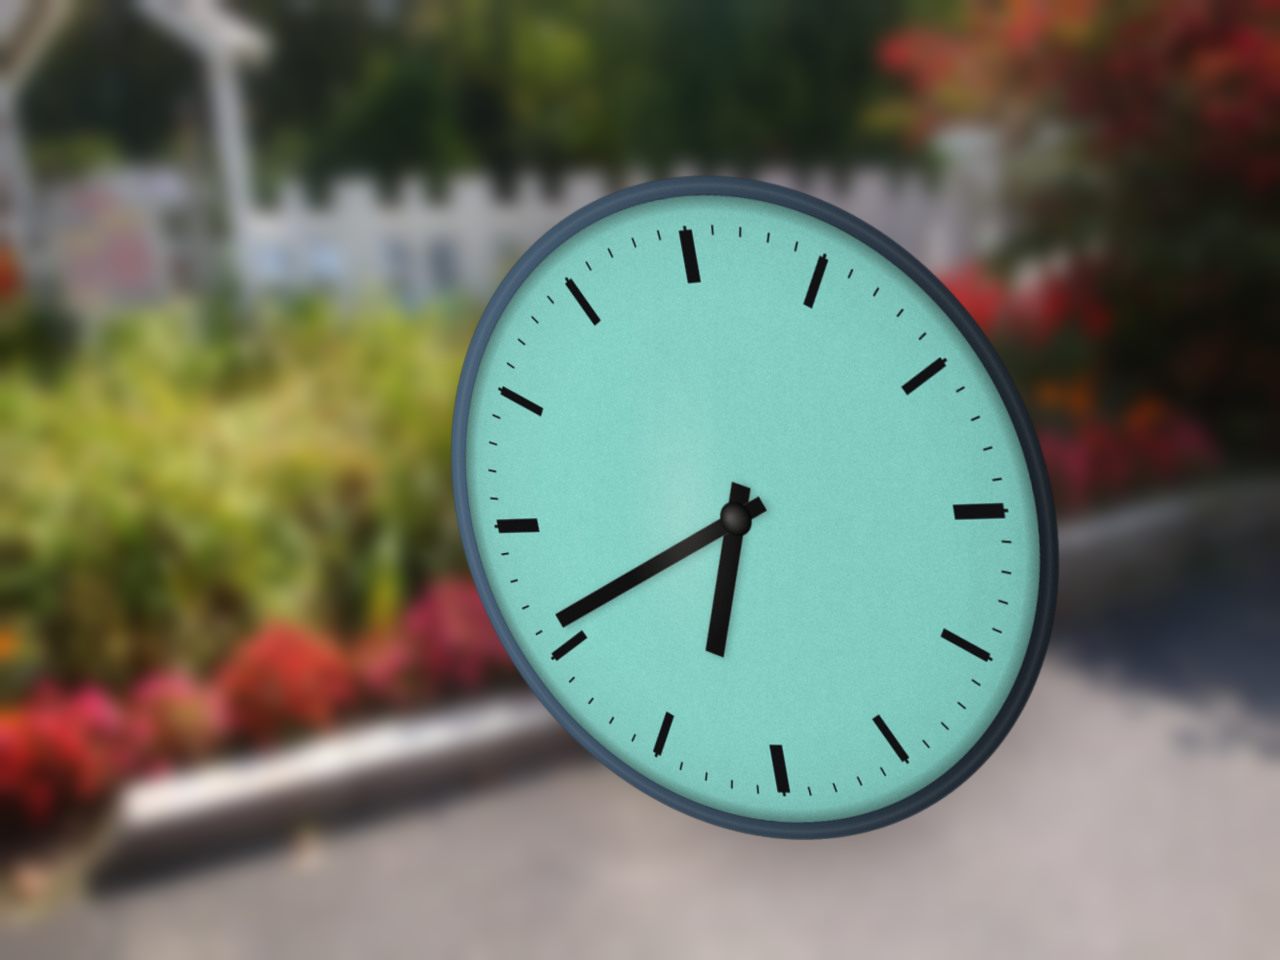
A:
6.41
